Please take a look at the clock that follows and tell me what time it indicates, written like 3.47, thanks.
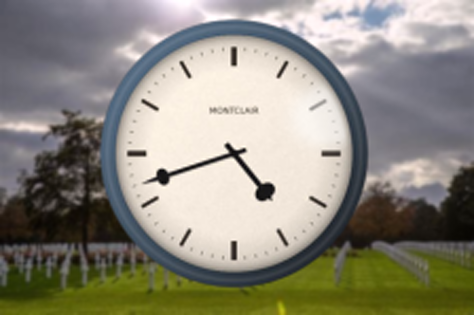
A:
4.42
